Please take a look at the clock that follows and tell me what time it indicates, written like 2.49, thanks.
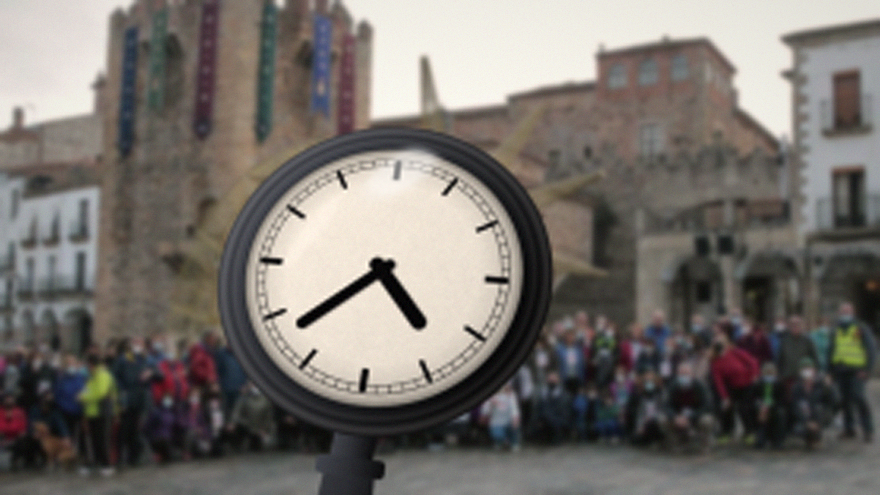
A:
4.38
